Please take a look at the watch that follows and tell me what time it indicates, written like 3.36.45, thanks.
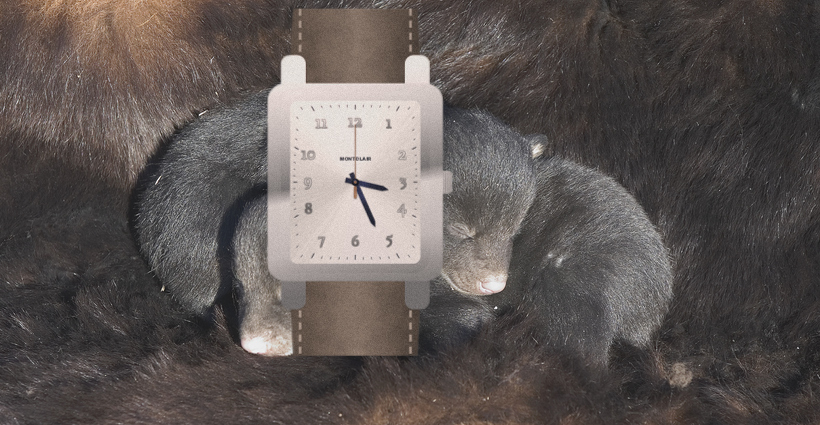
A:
3.26.00
